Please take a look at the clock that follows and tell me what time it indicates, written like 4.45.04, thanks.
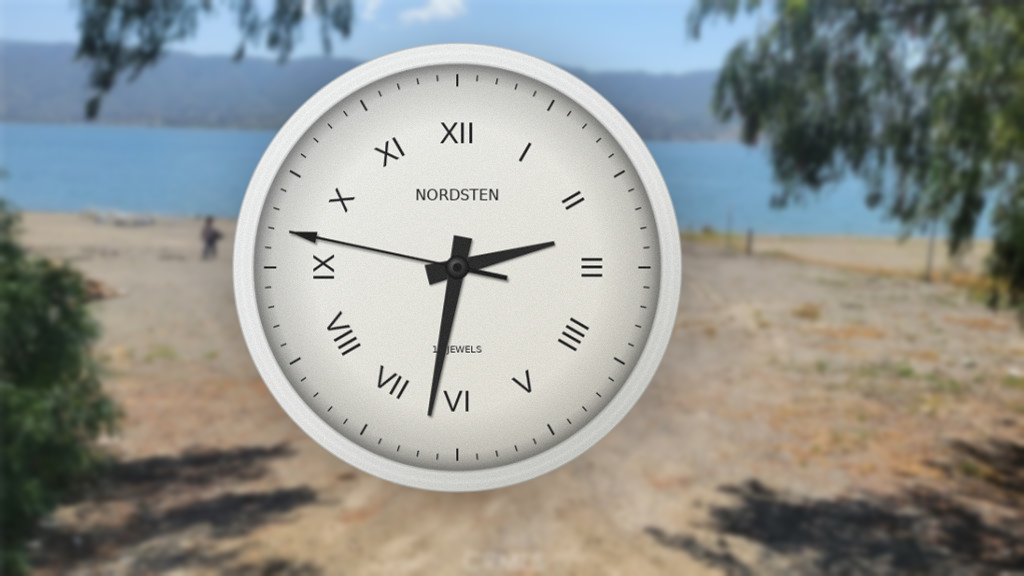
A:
2.31.47
